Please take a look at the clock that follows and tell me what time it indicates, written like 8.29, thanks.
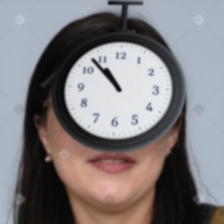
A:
10.53
